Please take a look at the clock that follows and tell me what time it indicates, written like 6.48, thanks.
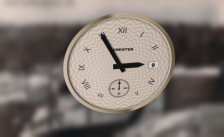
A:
2.55
